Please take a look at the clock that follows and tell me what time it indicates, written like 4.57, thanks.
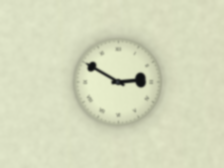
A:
2.50
